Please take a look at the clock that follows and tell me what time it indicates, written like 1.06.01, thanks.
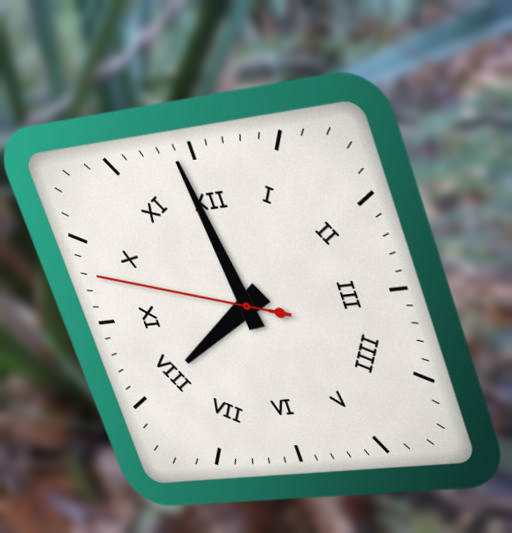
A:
7.58.48
